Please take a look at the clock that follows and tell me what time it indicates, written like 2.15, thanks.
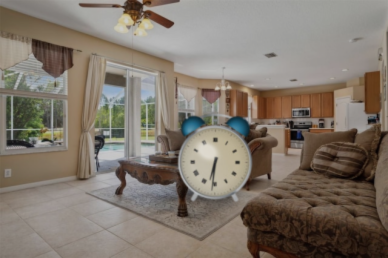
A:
6.31
